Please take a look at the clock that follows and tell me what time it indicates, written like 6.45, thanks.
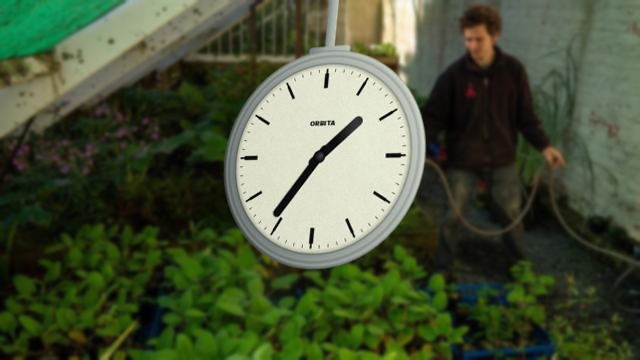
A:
1.36
